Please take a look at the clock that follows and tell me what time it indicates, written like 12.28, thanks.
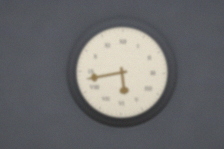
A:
5.43
